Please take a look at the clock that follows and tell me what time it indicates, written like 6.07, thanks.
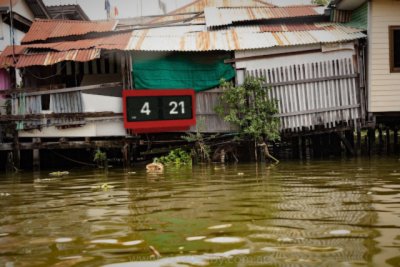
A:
4.21
